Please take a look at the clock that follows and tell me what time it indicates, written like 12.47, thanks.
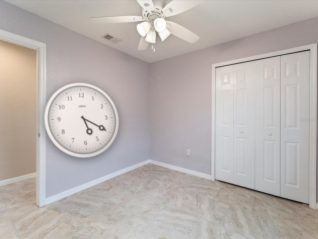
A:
5.20
